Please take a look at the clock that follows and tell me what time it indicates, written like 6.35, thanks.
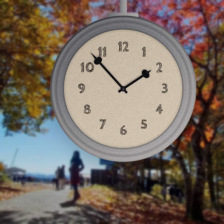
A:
1.53
